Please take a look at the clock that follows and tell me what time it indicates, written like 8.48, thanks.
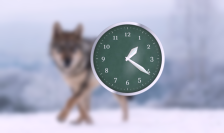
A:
1.21
